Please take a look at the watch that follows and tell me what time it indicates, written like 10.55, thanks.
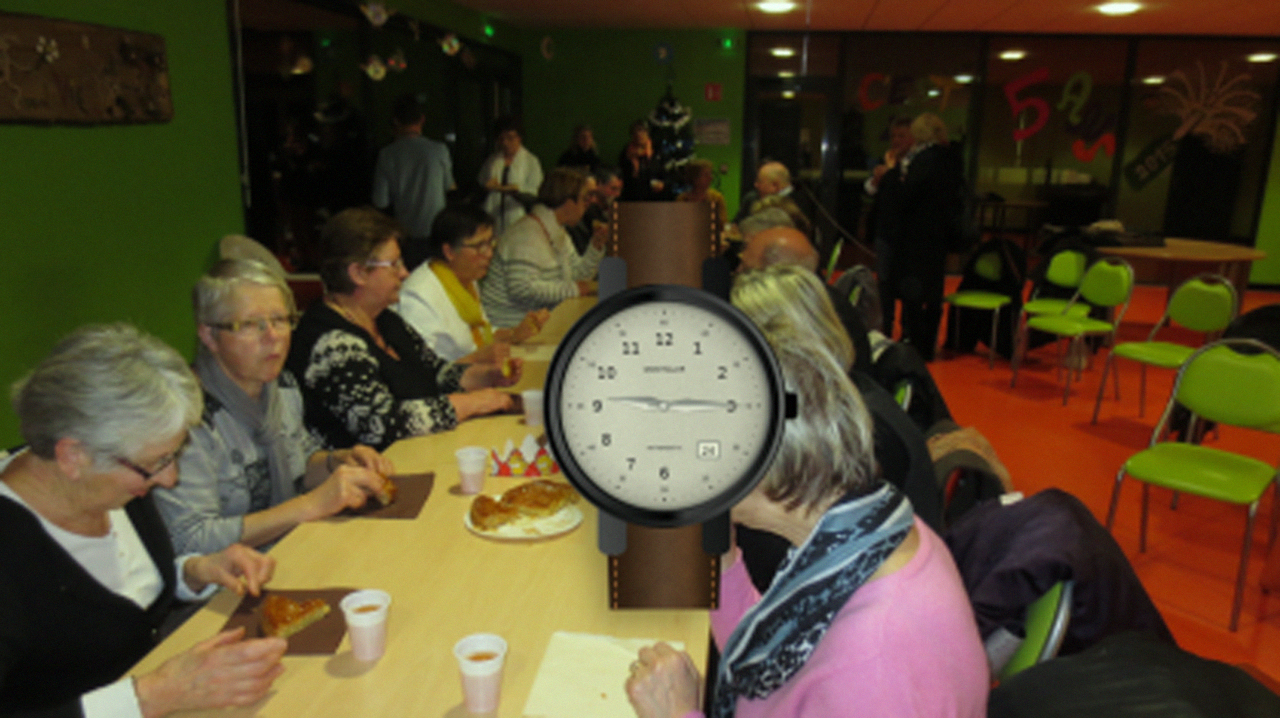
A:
9.15
